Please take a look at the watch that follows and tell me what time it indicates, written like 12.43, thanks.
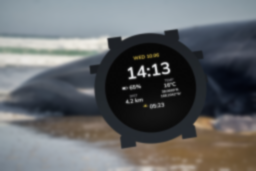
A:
14.13
